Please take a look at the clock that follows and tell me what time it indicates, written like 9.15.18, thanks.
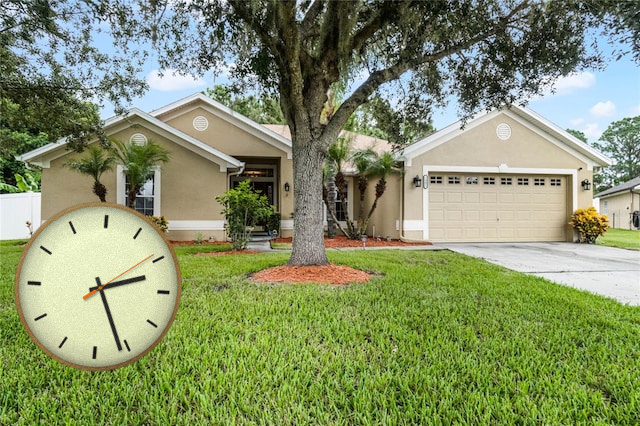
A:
2.26.09
